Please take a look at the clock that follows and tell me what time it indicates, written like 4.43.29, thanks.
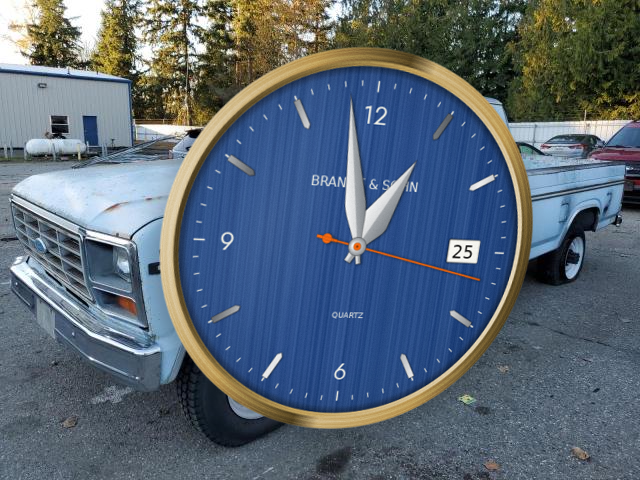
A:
12.58.17
